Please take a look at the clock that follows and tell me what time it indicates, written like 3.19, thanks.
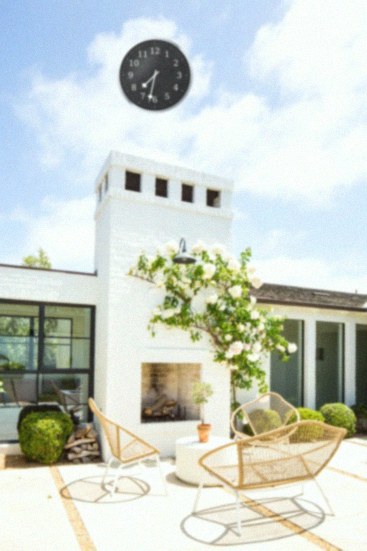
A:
7.32
